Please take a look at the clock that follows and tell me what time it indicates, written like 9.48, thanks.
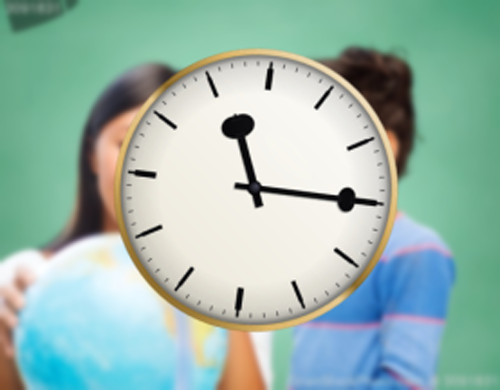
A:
11.15
